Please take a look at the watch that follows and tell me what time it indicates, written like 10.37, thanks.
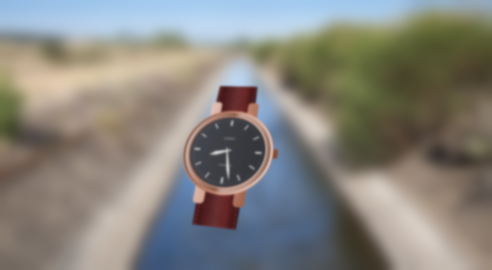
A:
8.28
